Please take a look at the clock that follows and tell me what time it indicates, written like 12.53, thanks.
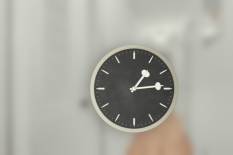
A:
1.14
